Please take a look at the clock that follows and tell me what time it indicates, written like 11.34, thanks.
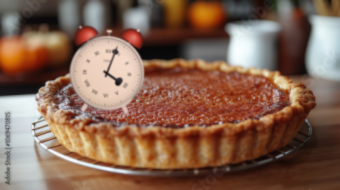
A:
4.03
